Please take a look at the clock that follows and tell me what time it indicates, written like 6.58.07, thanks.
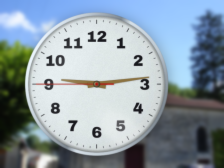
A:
9.13.45
